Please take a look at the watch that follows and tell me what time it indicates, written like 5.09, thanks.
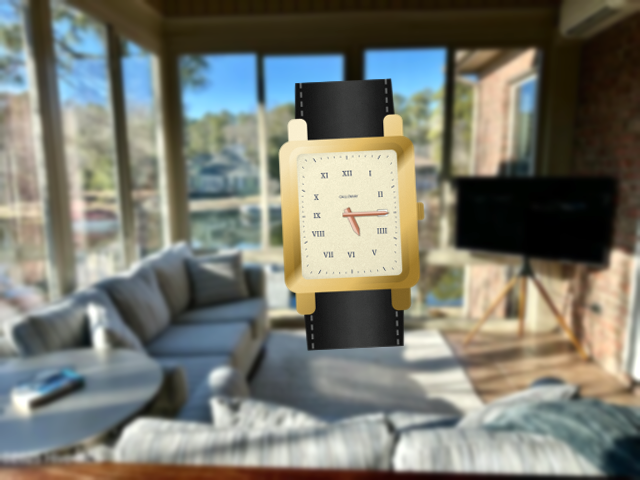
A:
5.15
